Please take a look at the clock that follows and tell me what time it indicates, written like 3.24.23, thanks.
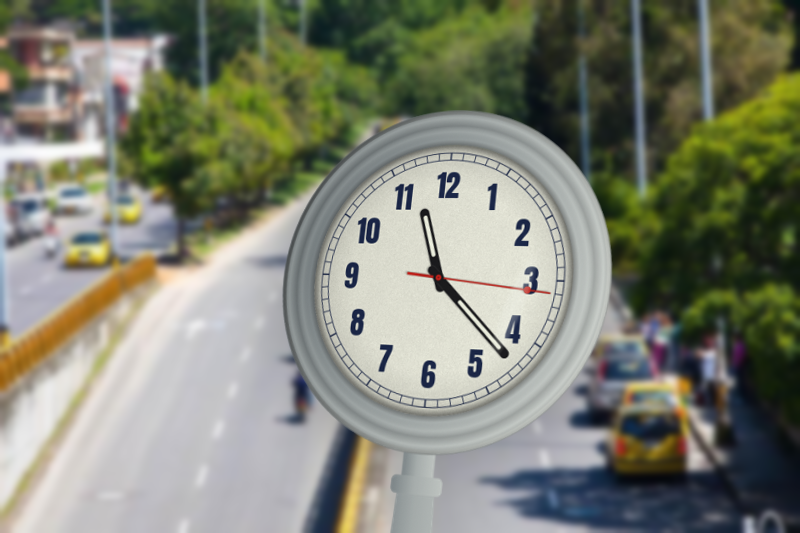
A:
11.22.16
